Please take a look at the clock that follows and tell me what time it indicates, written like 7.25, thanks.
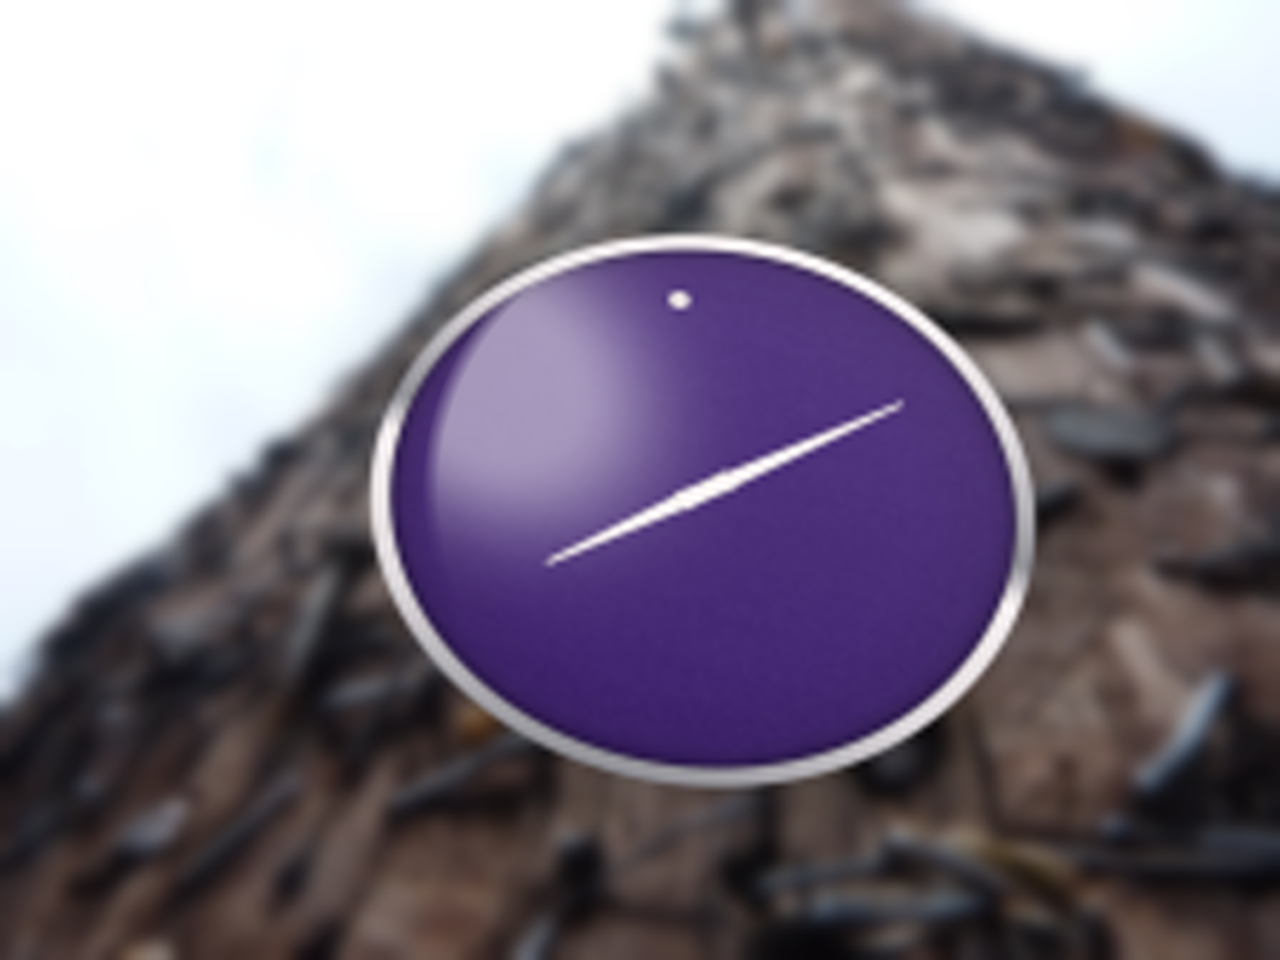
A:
8.11
